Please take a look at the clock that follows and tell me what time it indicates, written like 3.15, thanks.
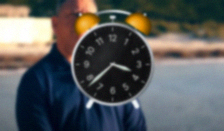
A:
3.38
